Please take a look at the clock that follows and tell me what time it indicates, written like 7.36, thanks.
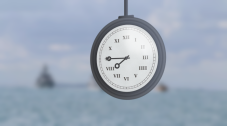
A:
7.45
